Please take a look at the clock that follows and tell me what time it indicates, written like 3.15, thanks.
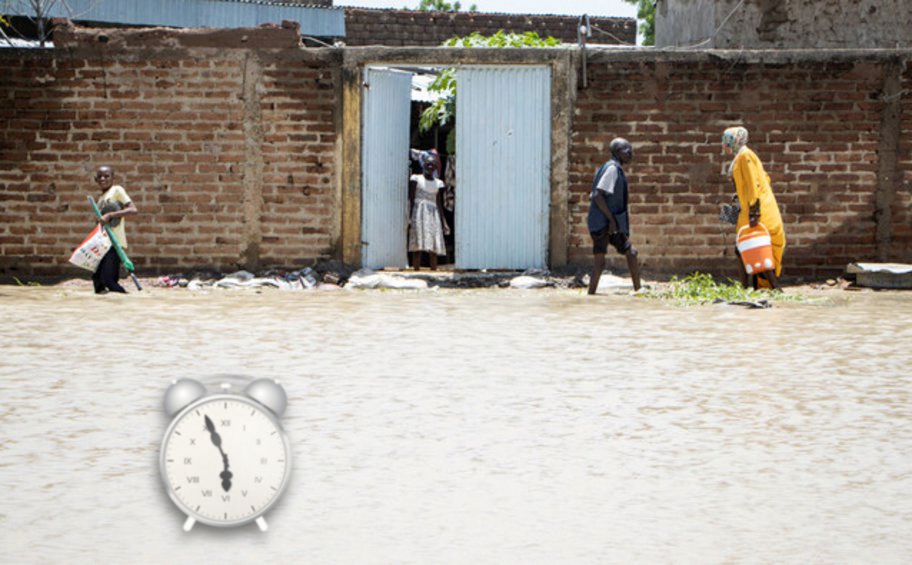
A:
5.56
